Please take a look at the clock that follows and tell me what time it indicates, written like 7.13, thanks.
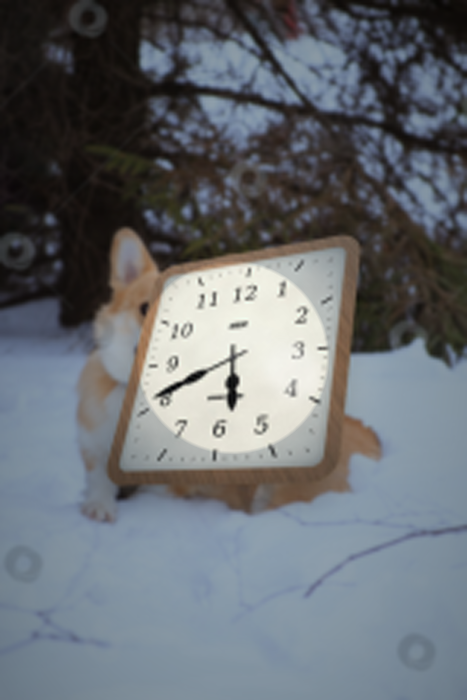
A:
5.41
